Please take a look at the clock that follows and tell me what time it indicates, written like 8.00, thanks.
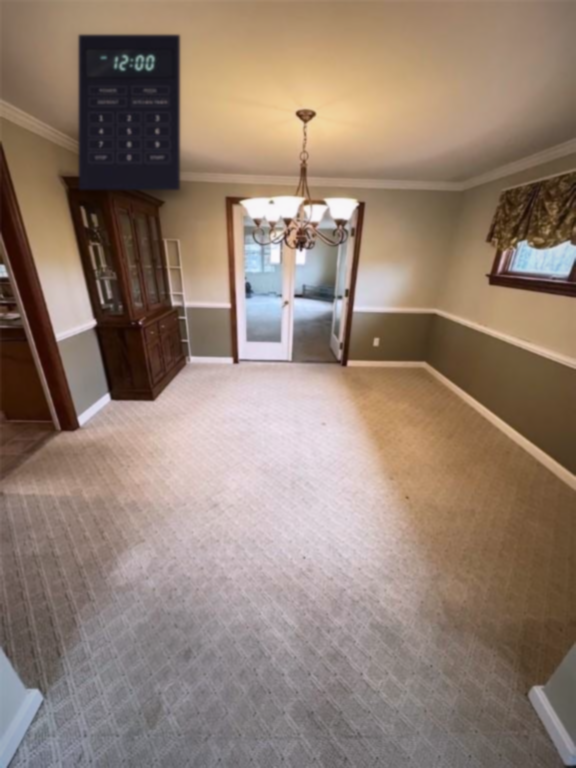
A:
12.00
